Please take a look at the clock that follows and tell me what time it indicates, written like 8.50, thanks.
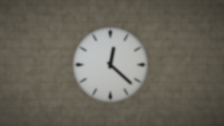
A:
12.22
